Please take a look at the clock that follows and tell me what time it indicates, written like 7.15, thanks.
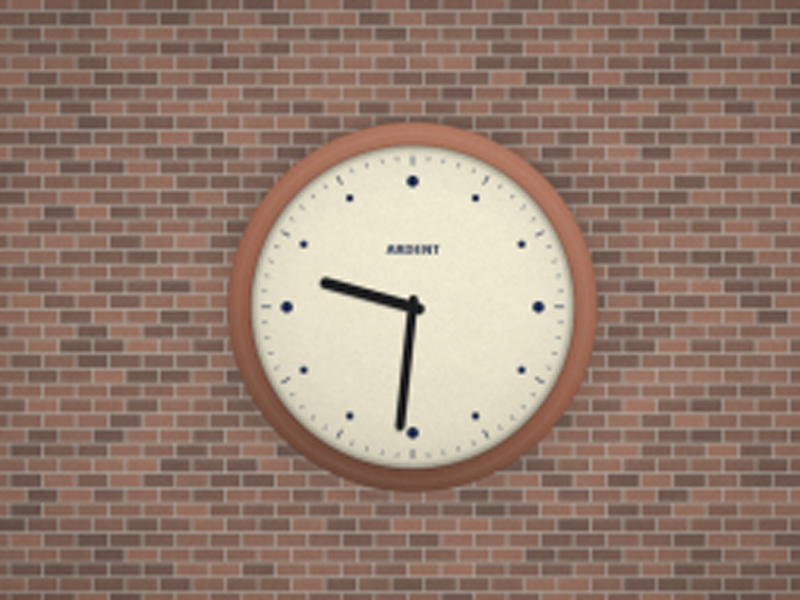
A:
9.31
